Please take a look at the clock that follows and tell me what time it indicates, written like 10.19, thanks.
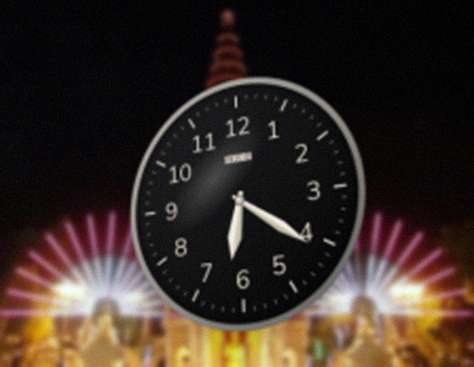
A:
6.21
